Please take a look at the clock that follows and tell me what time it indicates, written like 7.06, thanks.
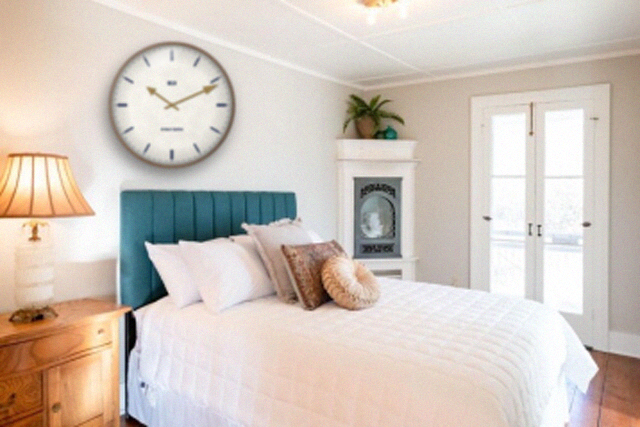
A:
10.11
